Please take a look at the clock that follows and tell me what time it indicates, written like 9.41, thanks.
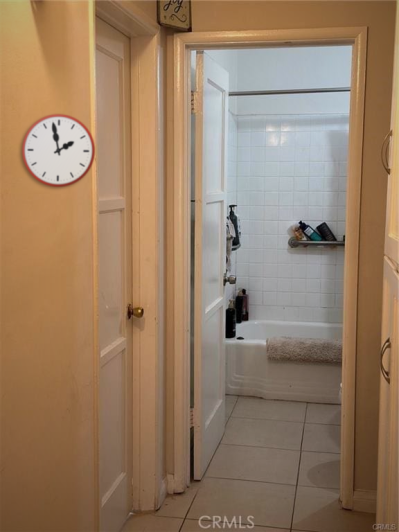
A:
1.58
